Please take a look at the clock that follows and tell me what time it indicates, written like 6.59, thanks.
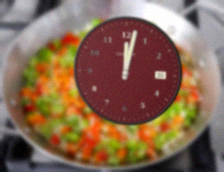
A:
12.02
